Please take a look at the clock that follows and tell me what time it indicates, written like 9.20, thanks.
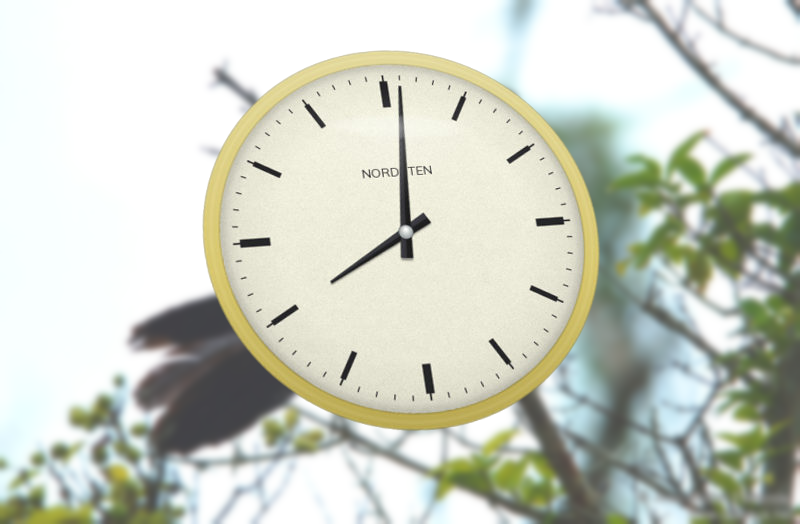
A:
8.01
